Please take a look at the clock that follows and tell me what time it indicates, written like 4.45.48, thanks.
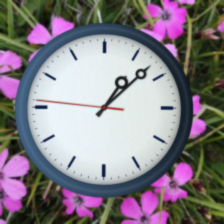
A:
1.07.46
